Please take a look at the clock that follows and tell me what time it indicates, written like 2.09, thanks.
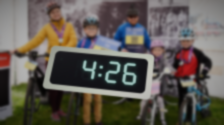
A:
4.26
